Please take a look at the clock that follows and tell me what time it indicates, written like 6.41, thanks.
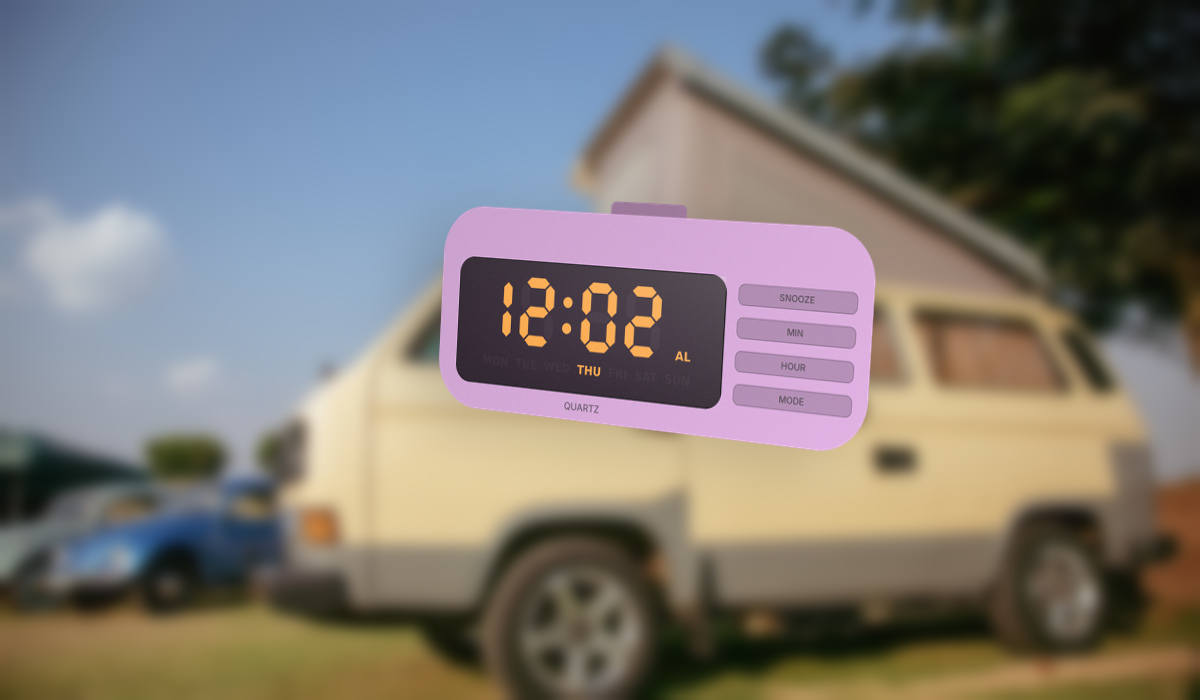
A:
12.02
